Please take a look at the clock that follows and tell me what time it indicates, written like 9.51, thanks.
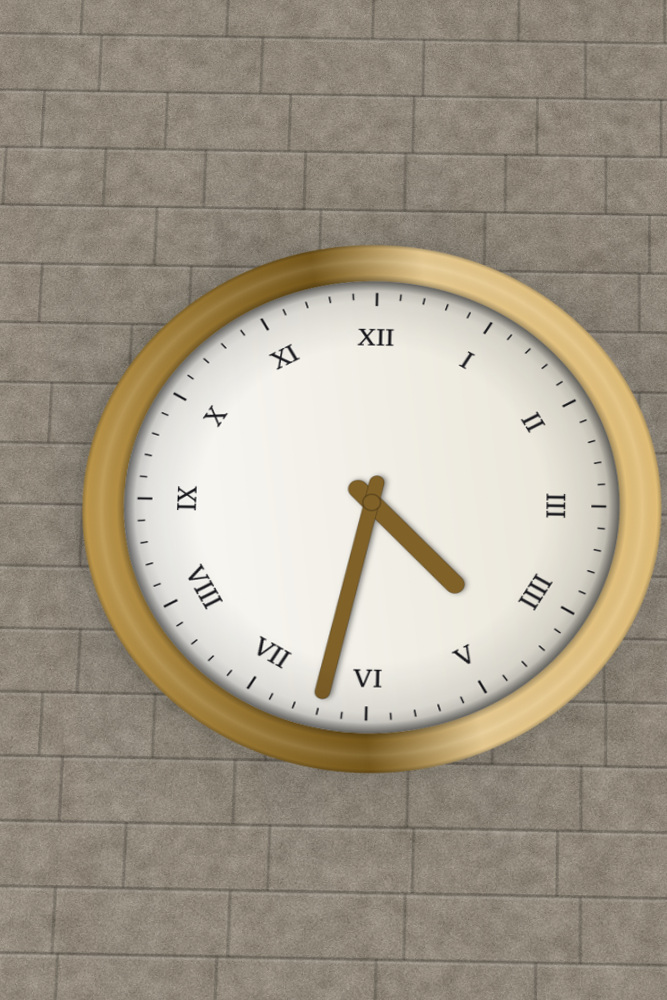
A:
4.32
